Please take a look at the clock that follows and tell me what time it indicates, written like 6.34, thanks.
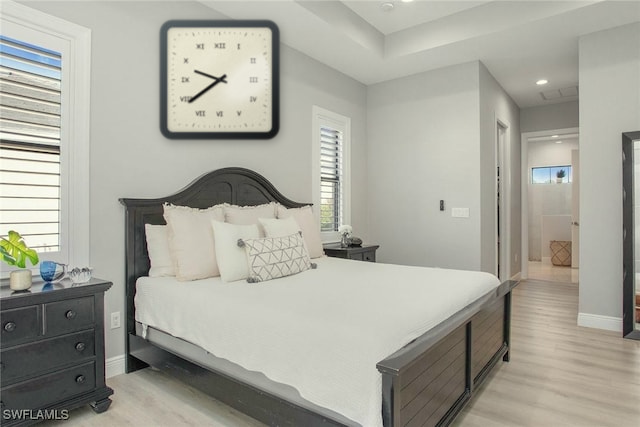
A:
9.39
